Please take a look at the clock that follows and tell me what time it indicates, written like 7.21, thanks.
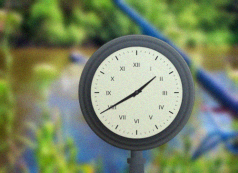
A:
1.40
